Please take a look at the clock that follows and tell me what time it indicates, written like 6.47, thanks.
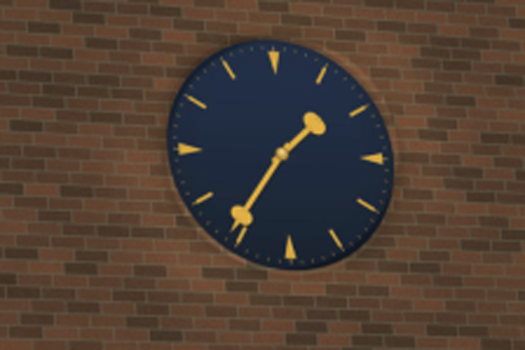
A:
1.36
